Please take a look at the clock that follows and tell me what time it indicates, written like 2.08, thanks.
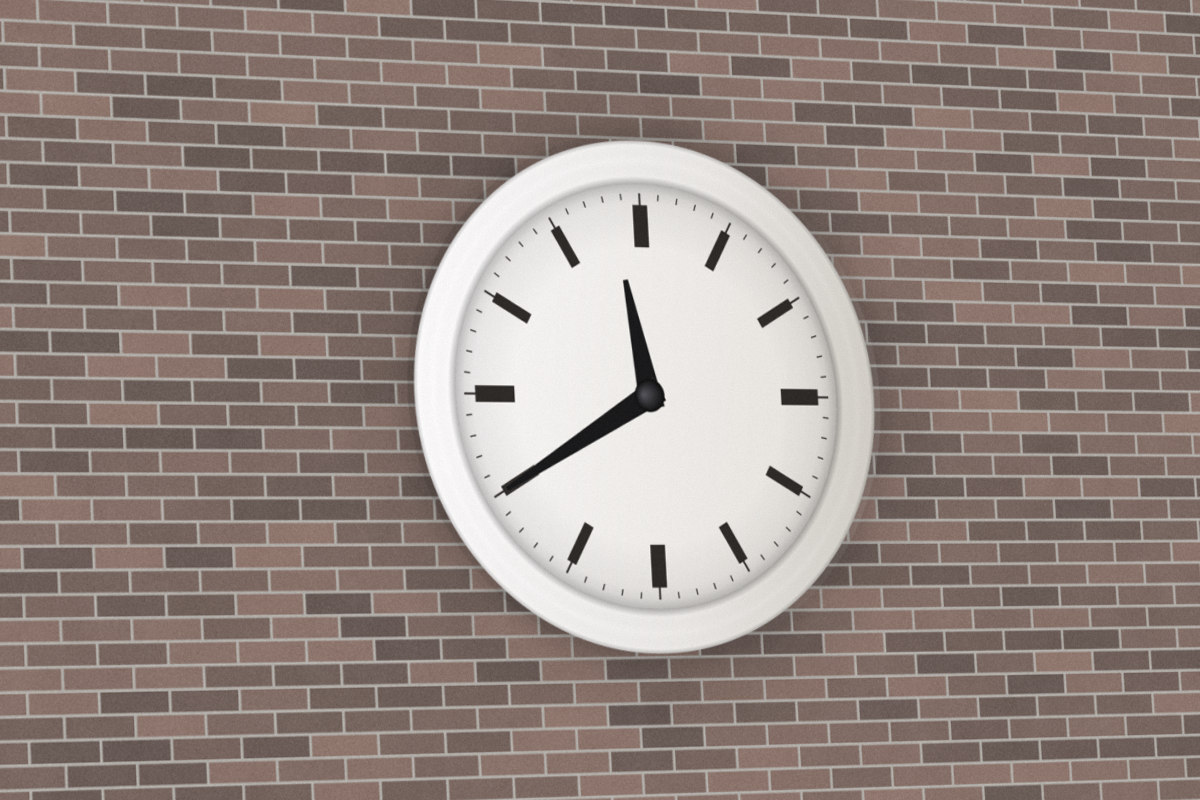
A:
11.40
